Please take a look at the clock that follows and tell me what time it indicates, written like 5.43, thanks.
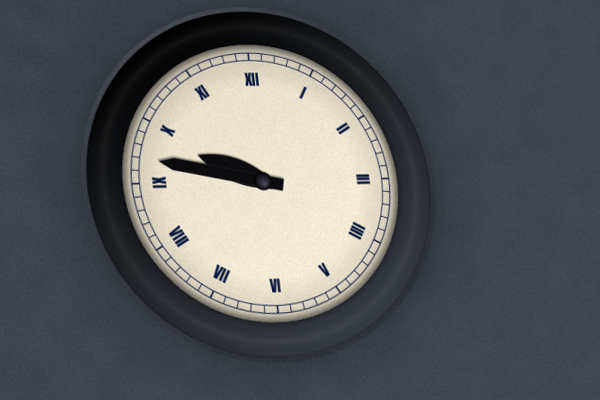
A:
9.47
